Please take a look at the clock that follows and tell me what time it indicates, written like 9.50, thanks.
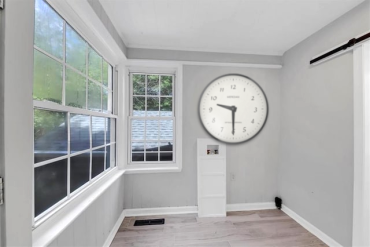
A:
9.30
